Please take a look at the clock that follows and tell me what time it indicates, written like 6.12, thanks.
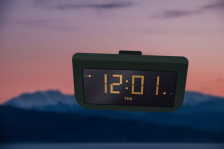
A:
12.01
